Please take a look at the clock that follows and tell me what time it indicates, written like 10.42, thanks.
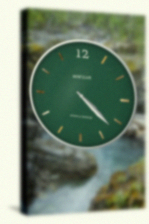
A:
4.22
